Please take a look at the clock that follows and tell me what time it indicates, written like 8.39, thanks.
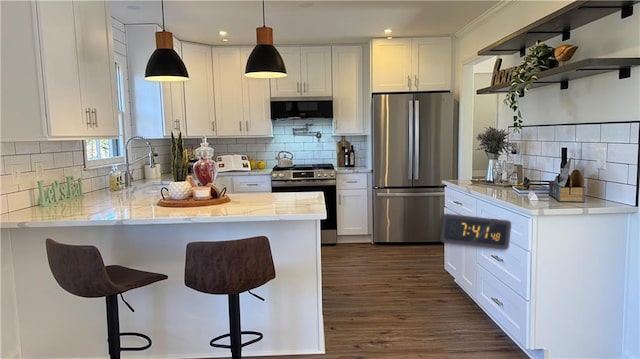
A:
7.41
